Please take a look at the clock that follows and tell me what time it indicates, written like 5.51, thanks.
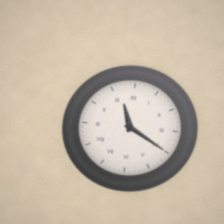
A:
11.20
